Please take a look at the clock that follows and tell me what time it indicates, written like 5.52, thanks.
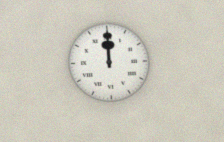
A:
12.00
